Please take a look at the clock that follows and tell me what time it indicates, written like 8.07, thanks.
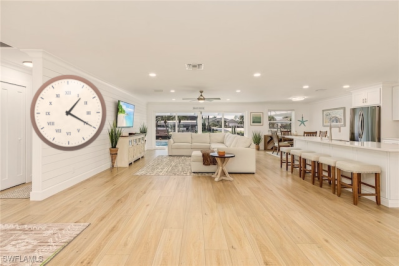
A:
1.20
